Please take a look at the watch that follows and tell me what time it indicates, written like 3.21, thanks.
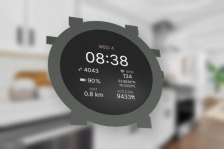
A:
8.38
